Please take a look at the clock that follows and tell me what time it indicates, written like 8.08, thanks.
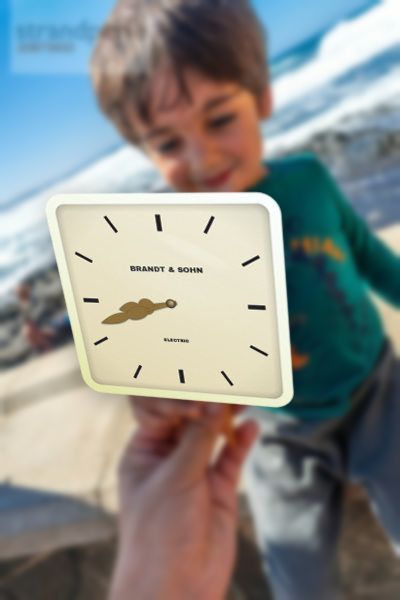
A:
8.42
